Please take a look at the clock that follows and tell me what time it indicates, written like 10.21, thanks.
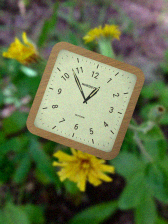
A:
12.53
